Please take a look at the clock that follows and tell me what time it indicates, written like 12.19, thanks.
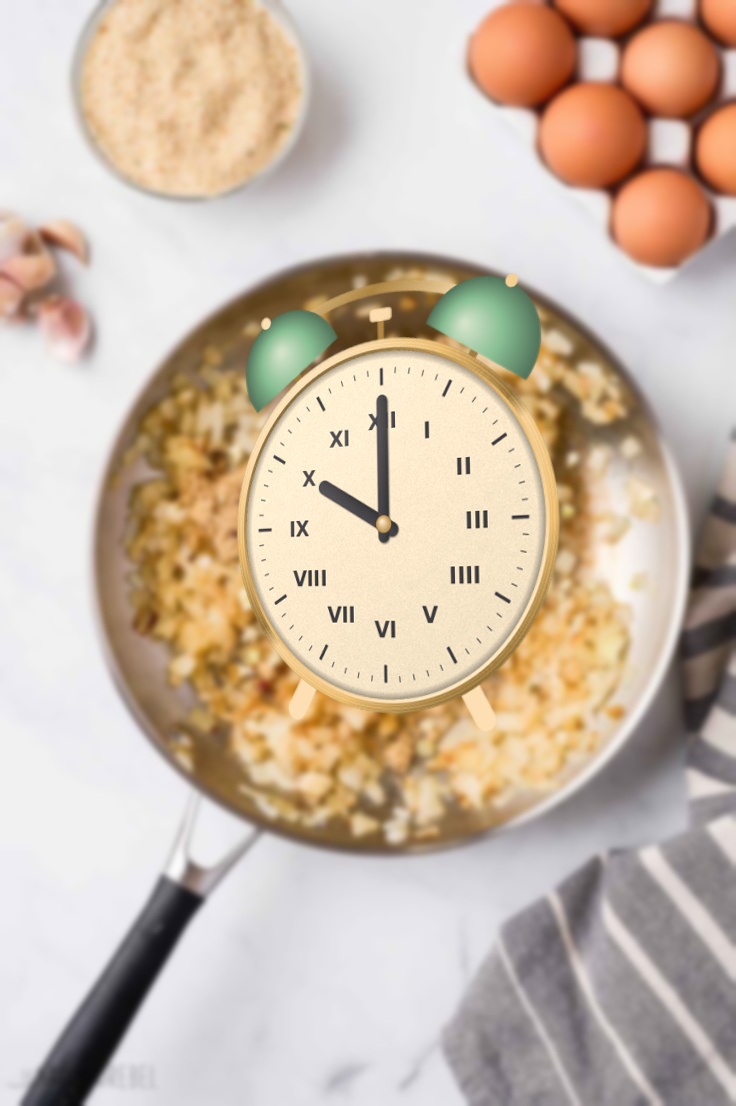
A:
10.00
